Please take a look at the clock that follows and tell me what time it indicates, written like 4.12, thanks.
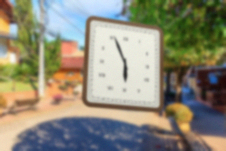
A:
5.56
